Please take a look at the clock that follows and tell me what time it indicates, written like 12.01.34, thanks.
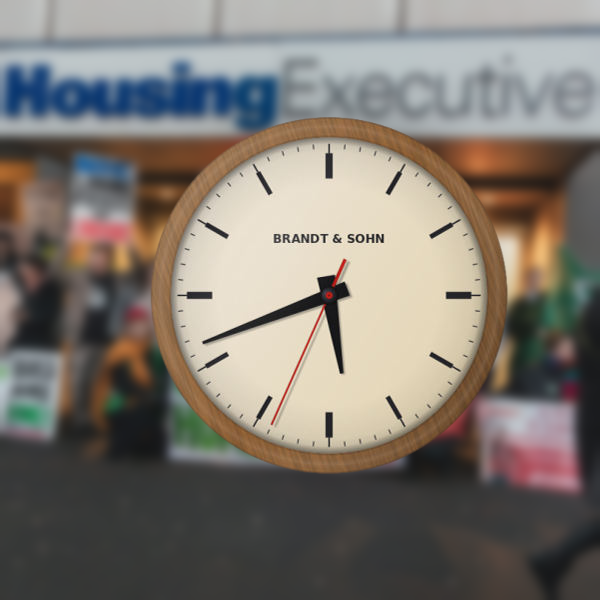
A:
5.41.34
